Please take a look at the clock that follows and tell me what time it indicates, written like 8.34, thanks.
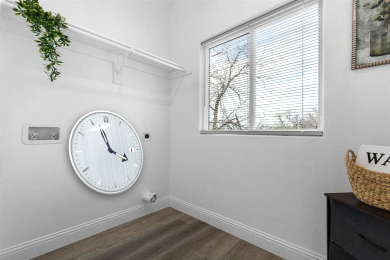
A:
3.57
